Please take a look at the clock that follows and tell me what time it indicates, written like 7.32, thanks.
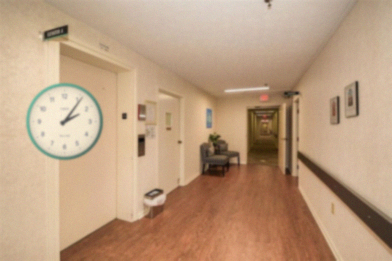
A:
2.06
